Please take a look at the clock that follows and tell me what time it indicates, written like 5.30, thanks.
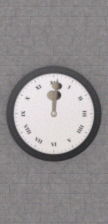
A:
12.01
